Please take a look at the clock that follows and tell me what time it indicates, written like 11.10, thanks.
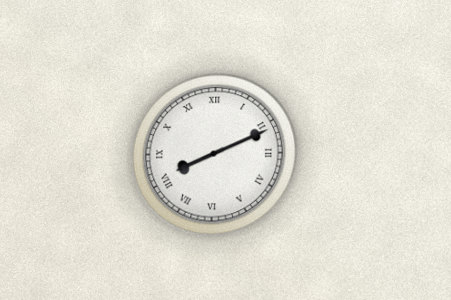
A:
8.11
